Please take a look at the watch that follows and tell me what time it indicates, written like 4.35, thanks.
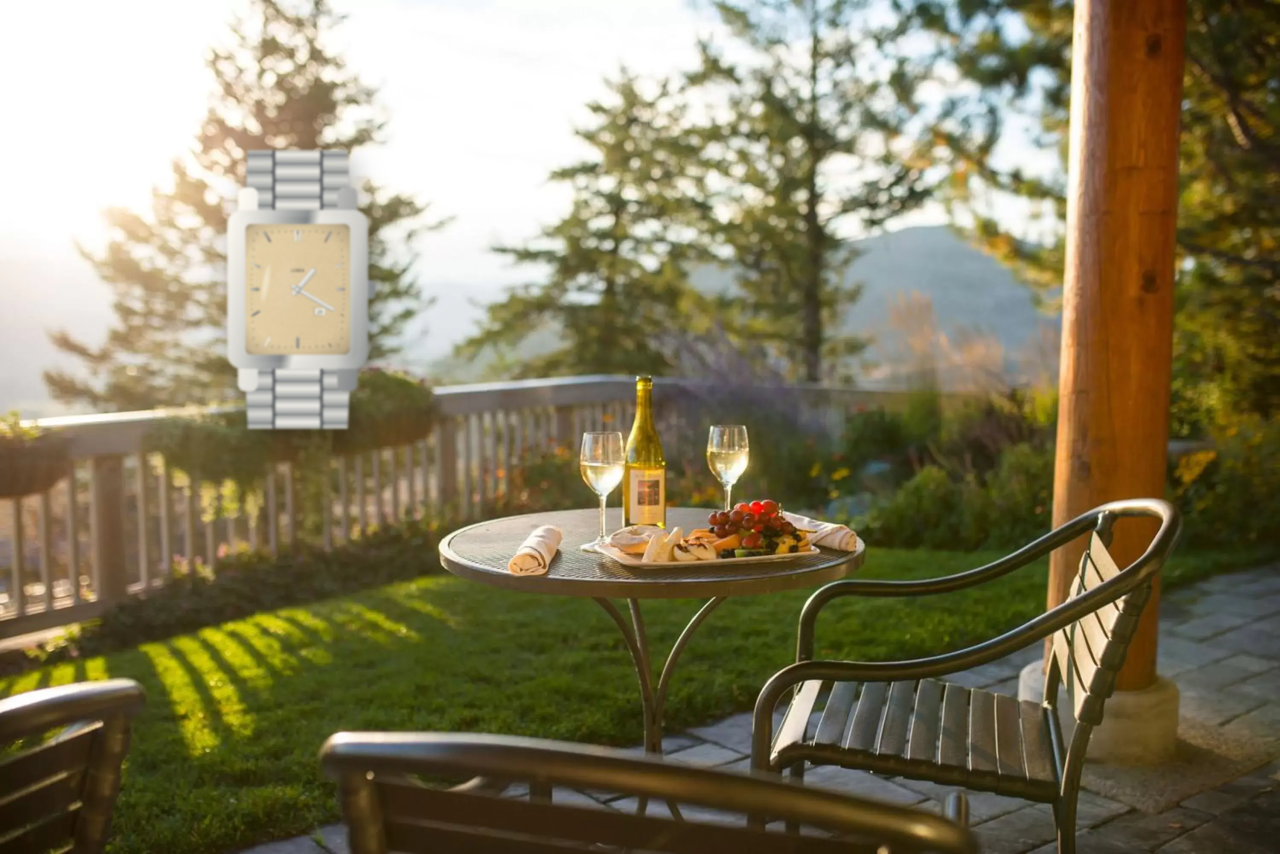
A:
1.20
